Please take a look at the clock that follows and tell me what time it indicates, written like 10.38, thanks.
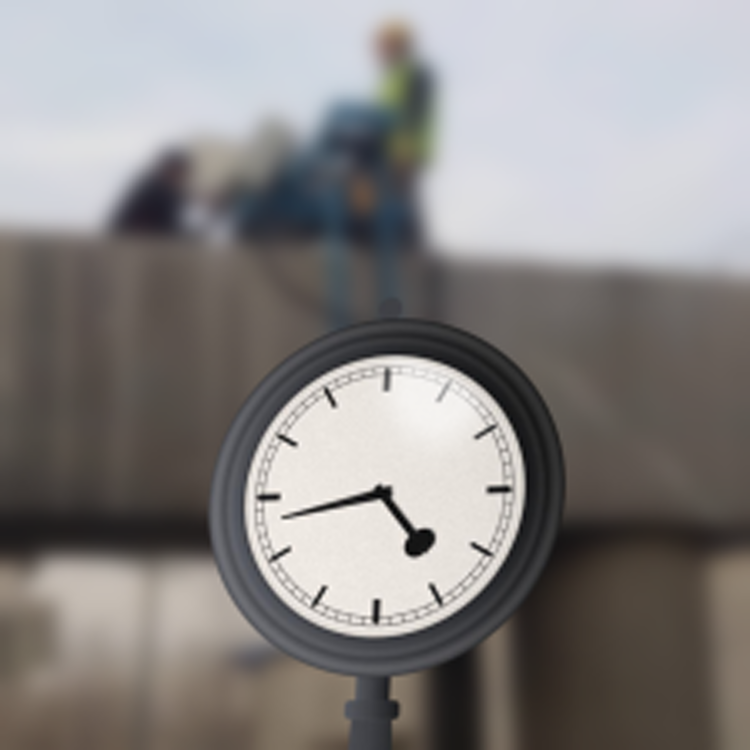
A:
4.43
